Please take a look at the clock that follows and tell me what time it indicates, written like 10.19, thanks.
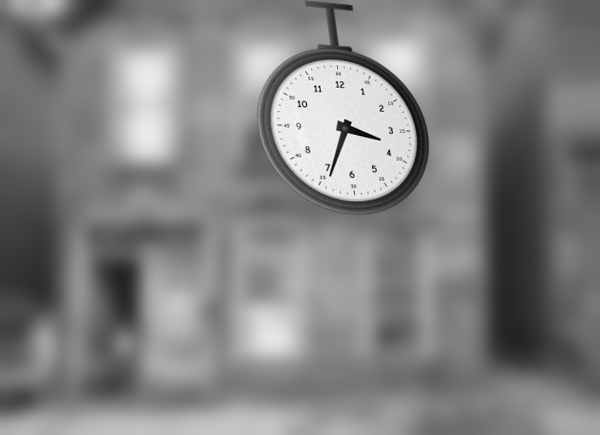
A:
3.34
